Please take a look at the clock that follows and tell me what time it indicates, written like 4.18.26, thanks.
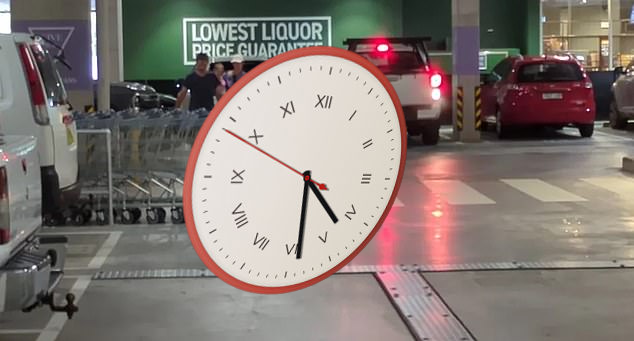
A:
4.28.49
